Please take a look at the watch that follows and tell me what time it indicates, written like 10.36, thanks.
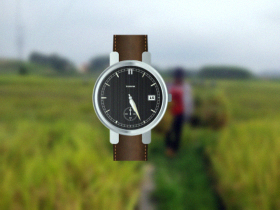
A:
5.26
